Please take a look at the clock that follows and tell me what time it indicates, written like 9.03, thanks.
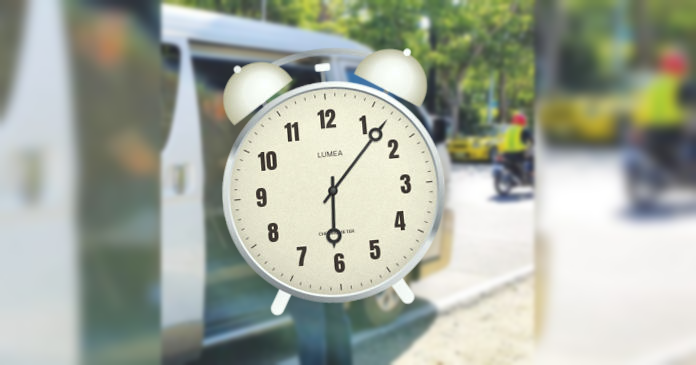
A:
6.07
